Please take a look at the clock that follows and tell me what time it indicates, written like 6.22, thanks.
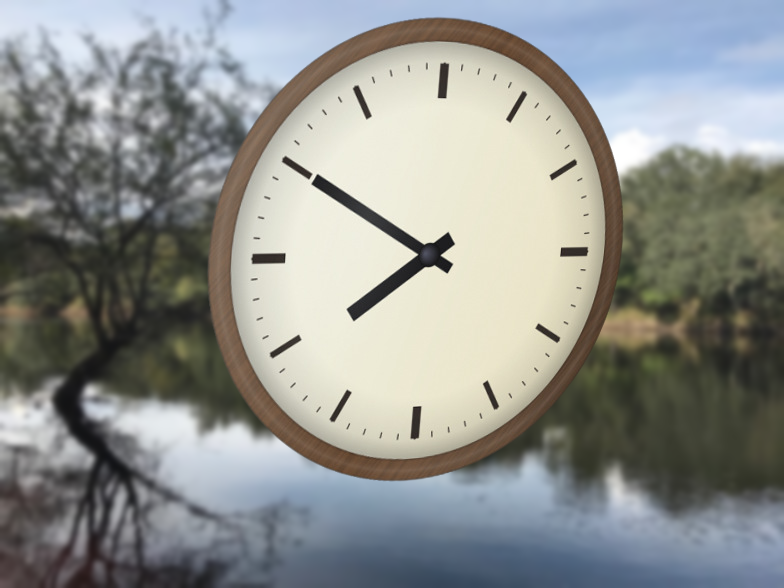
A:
7.50
